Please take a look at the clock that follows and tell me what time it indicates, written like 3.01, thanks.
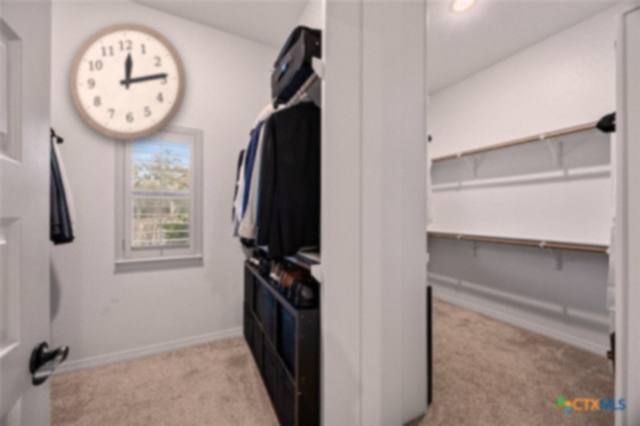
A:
12.14
